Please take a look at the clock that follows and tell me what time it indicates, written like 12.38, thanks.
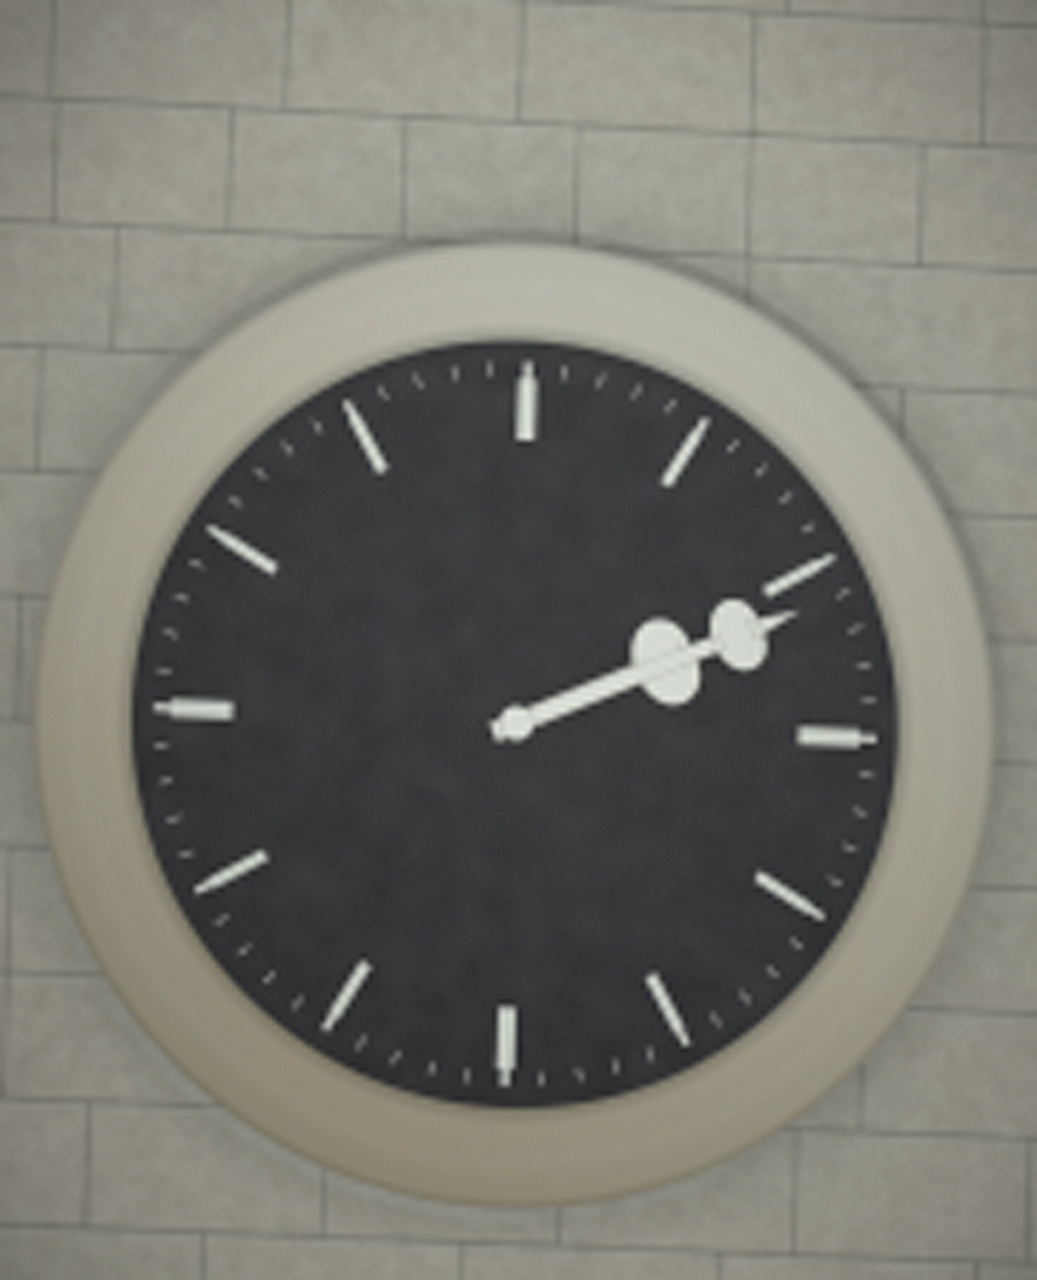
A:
2.11
